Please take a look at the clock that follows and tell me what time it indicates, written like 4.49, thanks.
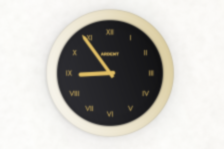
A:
8.54
